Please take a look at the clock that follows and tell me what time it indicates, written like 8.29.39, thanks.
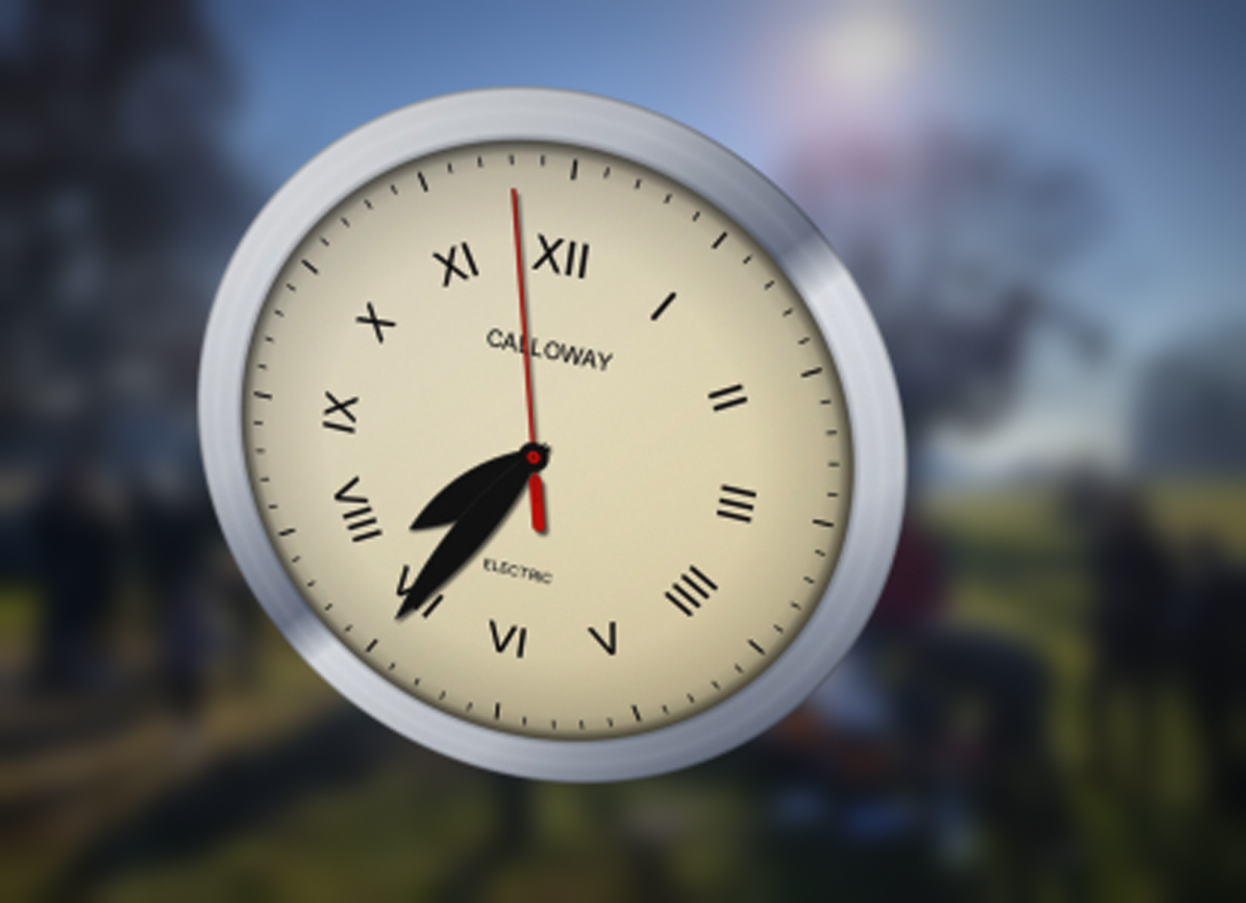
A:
7.34.58
